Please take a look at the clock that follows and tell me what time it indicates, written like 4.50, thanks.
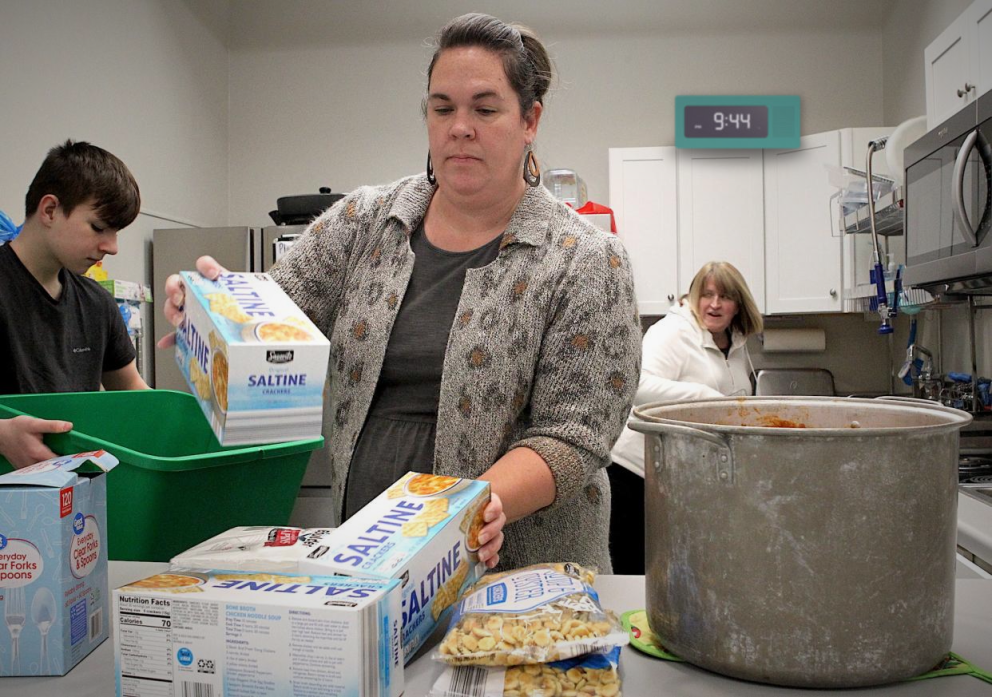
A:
9.44
